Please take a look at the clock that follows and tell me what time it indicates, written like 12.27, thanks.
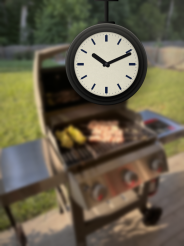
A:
10.11
